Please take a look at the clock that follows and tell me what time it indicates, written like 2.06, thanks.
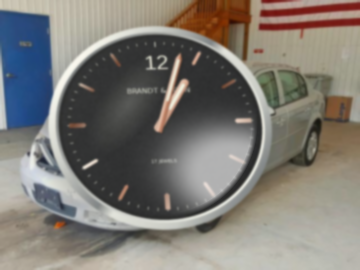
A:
1.03
